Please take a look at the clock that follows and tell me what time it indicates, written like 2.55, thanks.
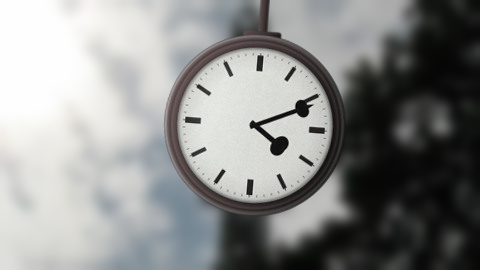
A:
4.11
